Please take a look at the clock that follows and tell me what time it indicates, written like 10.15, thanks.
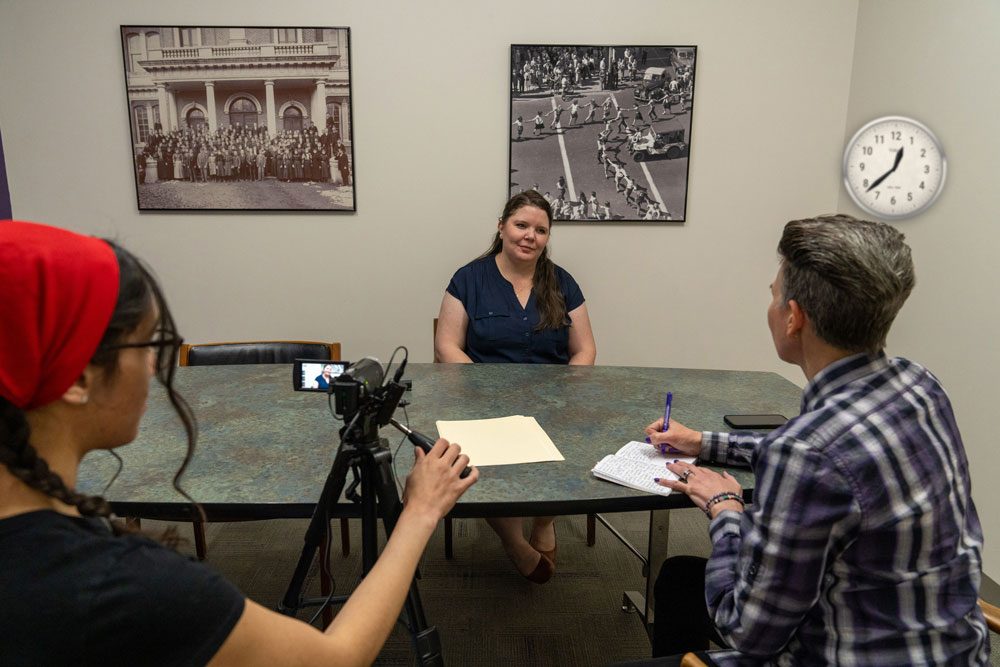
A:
12.38
